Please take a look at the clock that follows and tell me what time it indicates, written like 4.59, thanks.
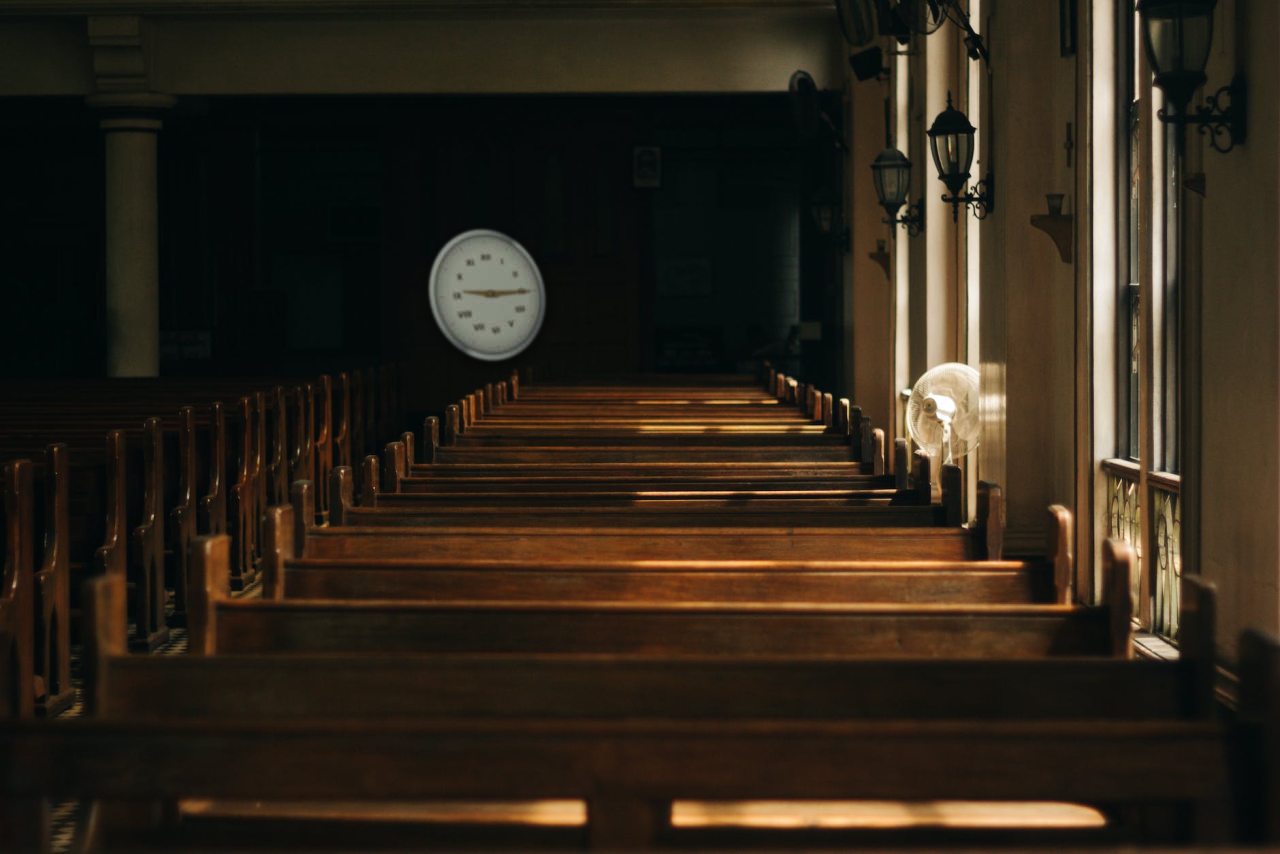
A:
9.15
